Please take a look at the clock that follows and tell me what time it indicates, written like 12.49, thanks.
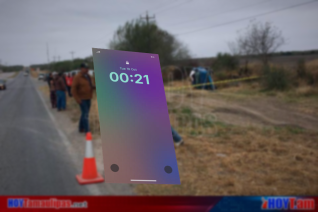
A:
0.21
